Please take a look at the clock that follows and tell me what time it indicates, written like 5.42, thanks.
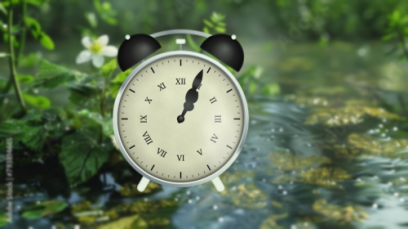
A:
1.04
